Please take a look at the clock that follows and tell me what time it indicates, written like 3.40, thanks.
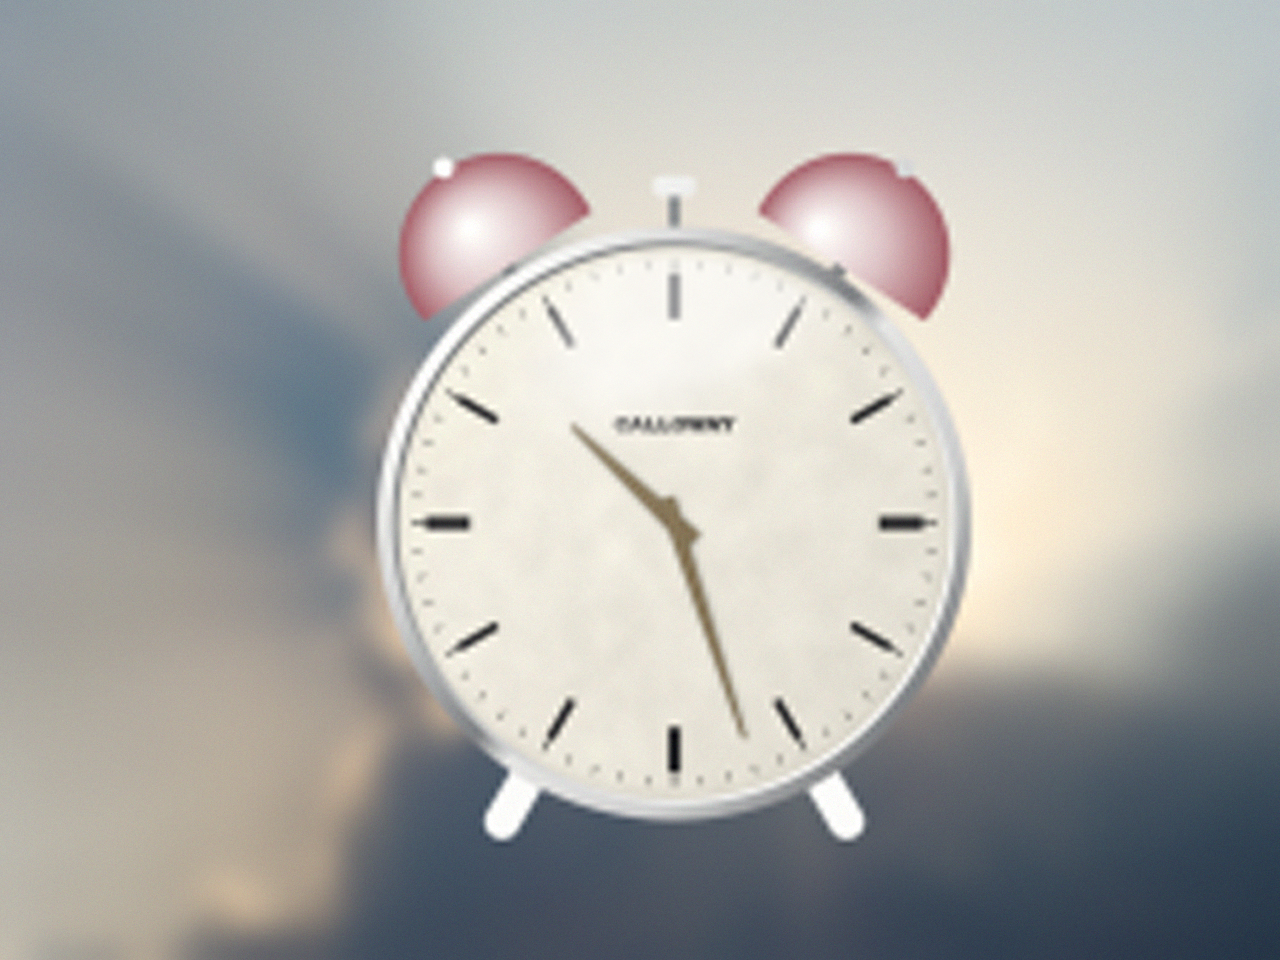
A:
10.27
